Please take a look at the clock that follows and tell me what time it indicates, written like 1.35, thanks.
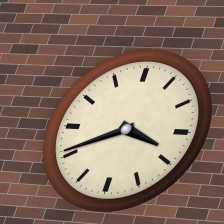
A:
3.41
